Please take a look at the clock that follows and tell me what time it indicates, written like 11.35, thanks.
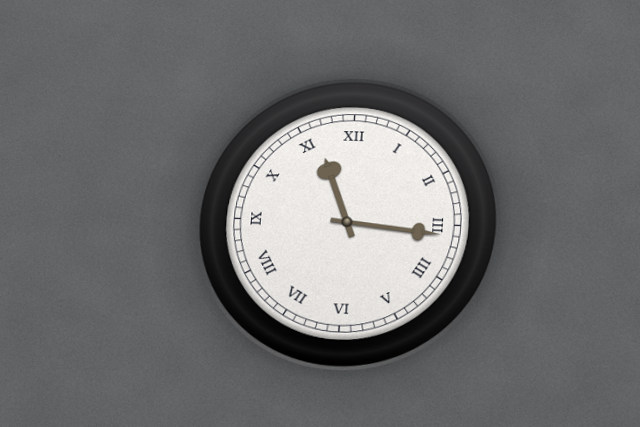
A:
11.16
